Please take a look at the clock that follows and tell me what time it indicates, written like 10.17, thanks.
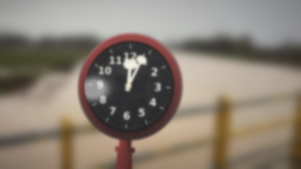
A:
12.04
